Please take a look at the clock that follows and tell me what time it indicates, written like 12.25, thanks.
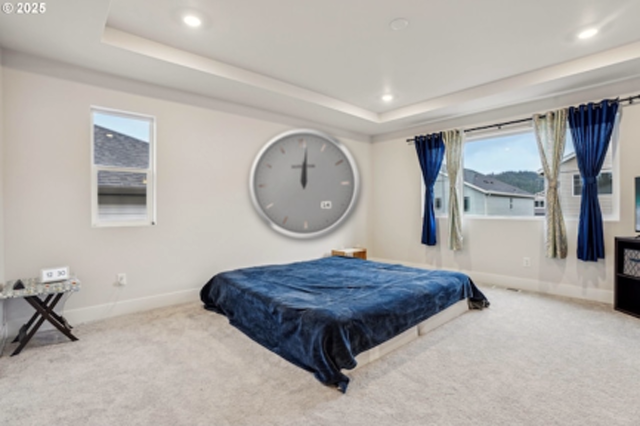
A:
12.01
